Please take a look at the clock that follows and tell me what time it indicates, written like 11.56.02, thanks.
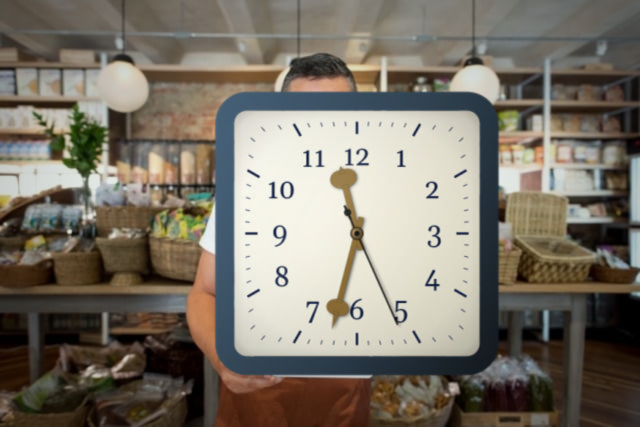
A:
11.32.26
